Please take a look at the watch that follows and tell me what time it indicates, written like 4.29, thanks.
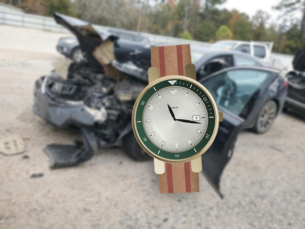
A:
11.17
